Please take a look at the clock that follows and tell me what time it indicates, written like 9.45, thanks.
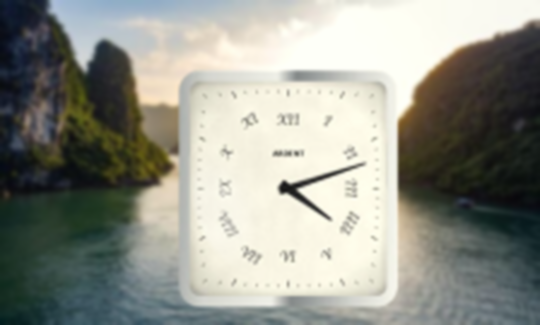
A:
4.12
